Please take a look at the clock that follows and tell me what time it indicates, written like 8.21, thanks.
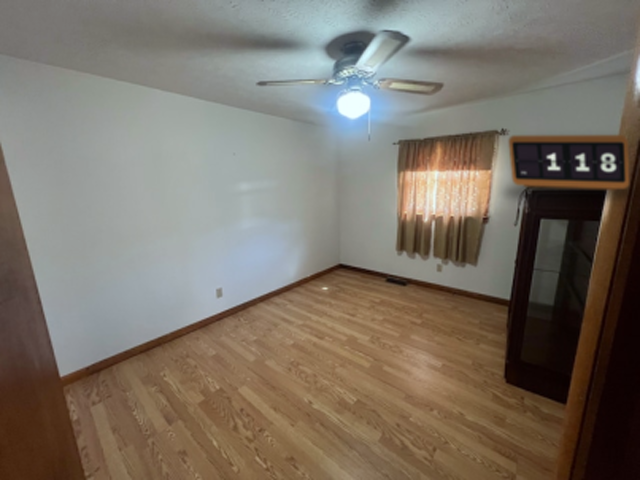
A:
1.18
